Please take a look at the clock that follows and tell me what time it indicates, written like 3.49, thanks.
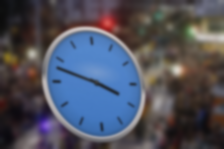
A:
3.48
